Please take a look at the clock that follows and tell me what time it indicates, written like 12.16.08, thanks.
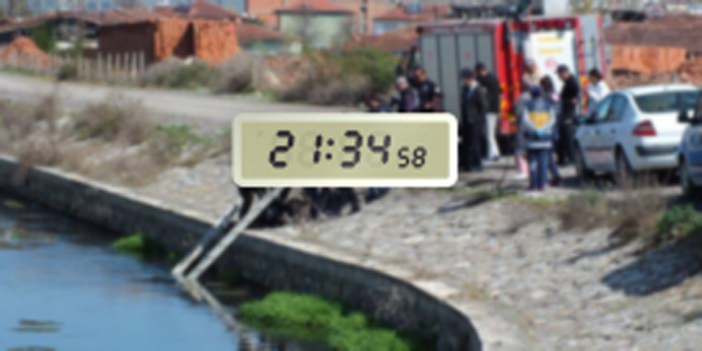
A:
21.34.58
